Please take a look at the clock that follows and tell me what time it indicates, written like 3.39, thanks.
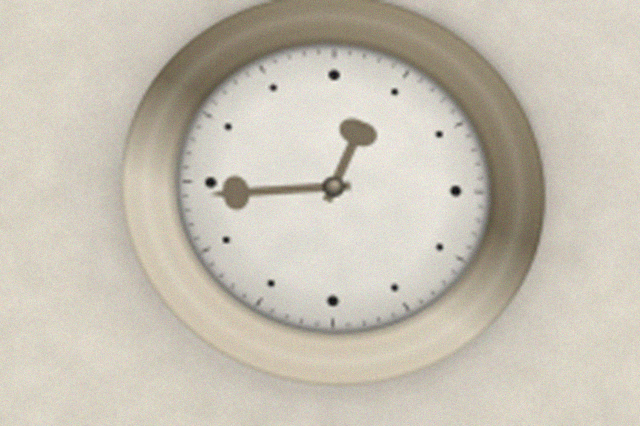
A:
12.44
